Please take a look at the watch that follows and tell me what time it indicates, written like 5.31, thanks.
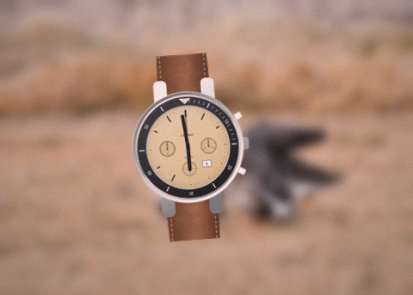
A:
5.59
